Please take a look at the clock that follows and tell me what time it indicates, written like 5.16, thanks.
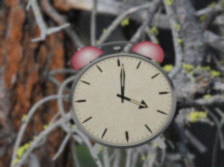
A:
4.01
